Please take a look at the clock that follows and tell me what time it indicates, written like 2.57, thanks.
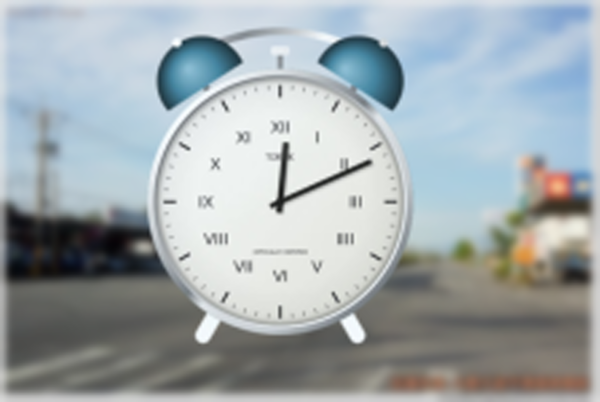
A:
12.11
